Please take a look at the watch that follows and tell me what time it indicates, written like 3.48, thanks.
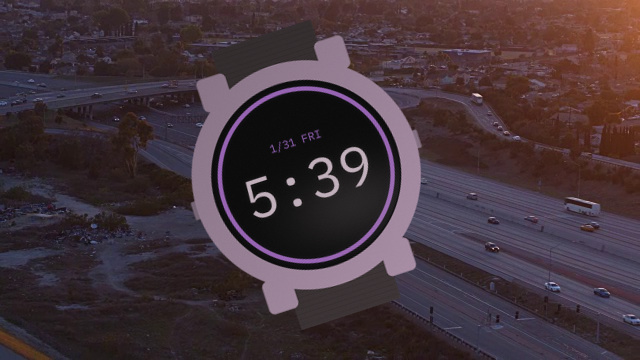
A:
5.39
